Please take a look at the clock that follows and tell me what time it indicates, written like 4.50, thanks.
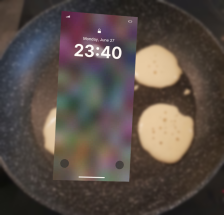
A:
23.40
